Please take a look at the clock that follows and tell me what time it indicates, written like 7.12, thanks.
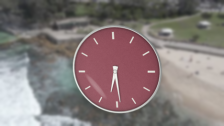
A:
6.29
